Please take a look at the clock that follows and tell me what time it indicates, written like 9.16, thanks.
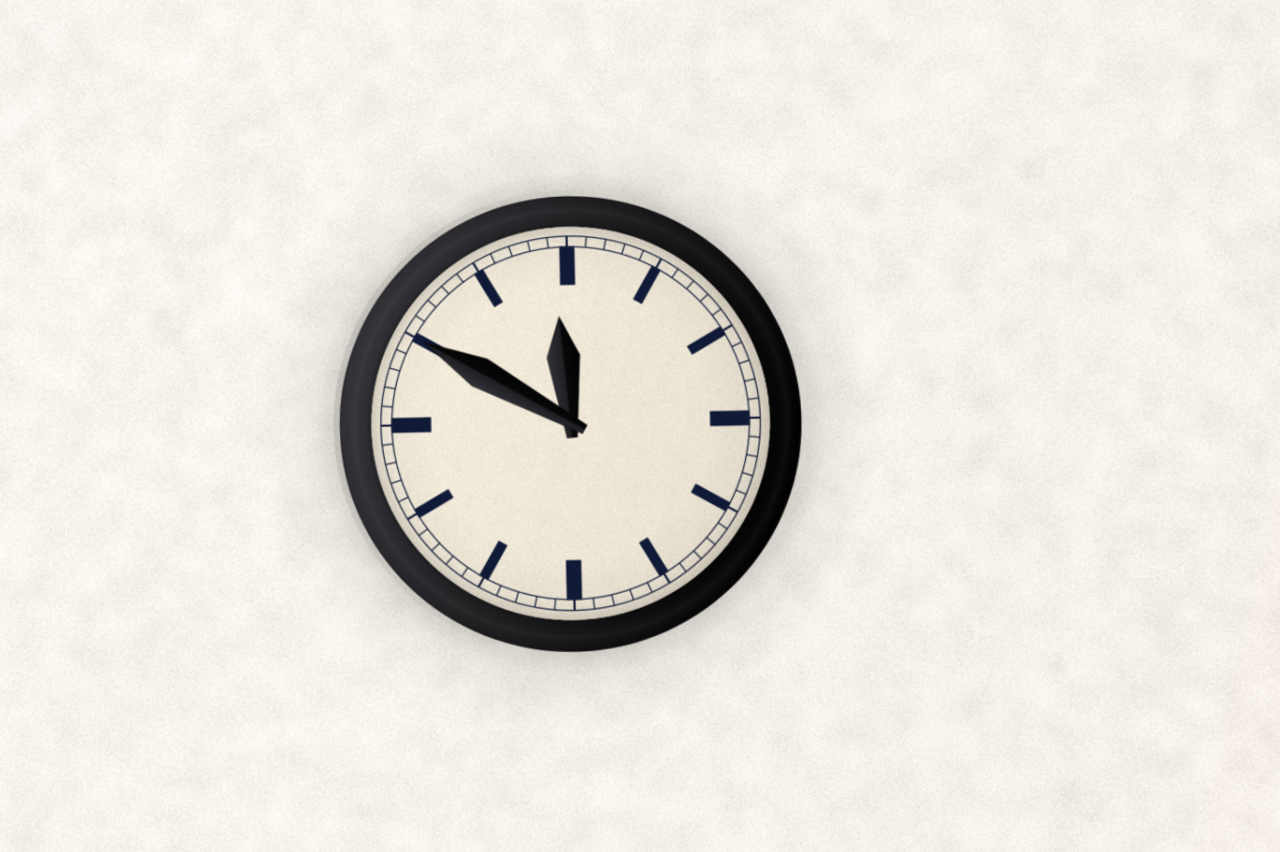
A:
11.50
